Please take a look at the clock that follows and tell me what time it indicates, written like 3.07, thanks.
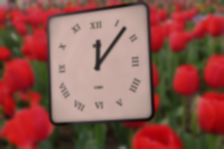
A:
12.07
